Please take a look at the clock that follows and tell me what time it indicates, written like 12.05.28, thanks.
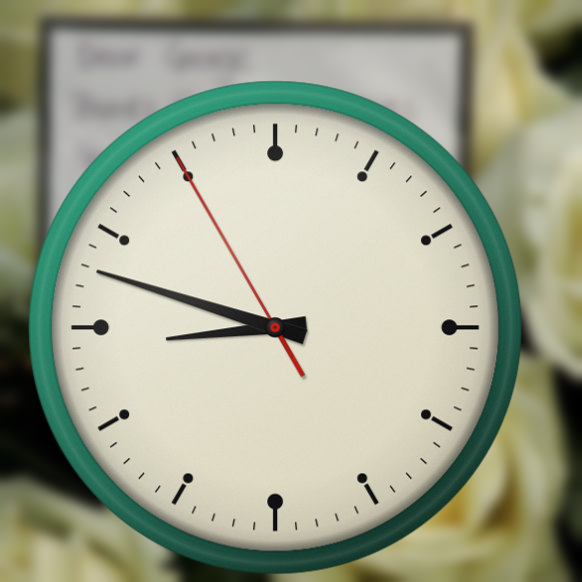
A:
8.47.55
